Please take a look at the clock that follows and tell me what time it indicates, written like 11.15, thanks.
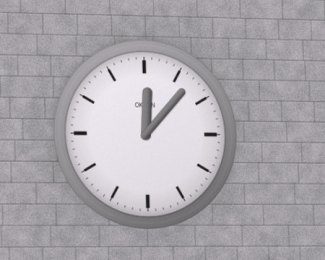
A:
12.07
